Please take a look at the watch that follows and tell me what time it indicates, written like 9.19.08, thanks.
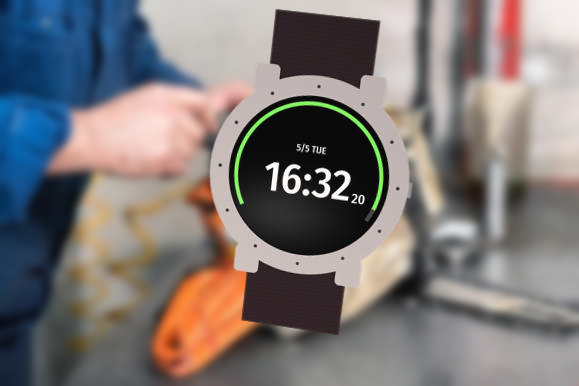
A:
16.32.20
